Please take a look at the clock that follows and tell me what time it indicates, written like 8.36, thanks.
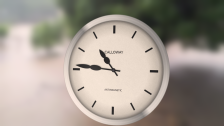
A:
10.46
